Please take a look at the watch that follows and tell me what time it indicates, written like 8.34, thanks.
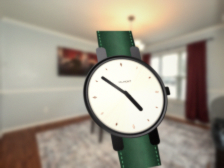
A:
4.52
